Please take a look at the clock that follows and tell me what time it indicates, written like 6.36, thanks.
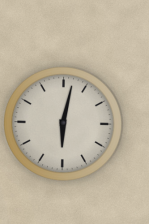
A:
6.02
